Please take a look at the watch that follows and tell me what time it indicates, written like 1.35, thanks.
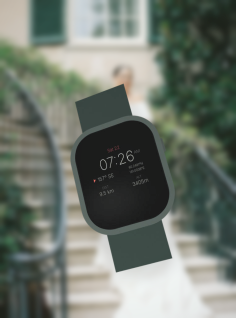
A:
7.26
